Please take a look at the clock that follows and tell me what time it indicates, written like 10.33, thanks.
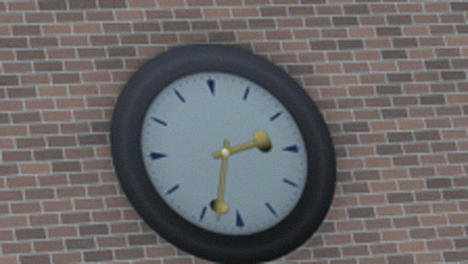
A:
2.33
